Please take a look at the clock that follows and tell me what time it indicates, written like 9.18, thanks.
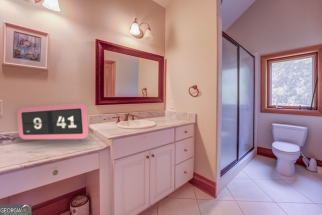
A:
9.41
